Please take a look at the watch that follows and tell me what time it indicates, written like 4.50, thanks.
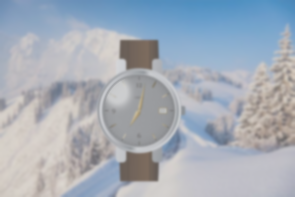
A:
7.02
